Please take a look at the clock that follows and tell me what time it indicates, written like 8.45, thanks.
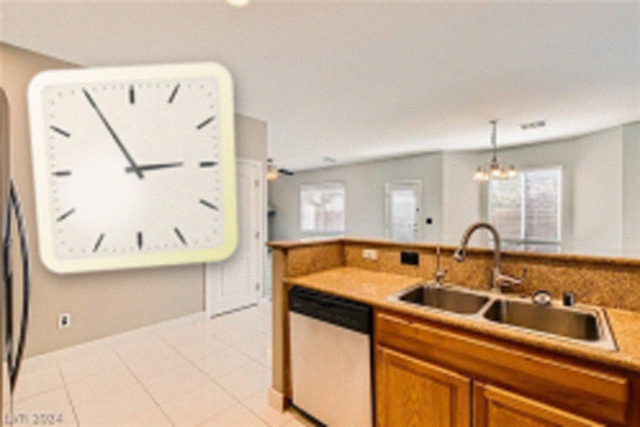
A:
2.55
